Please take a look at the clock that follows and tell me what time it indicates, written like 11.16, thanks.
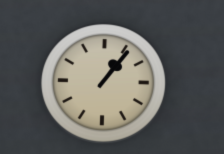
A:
1.06
